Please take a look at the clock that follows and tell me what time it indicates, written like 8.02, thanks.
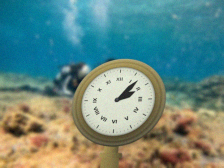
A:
2.07
